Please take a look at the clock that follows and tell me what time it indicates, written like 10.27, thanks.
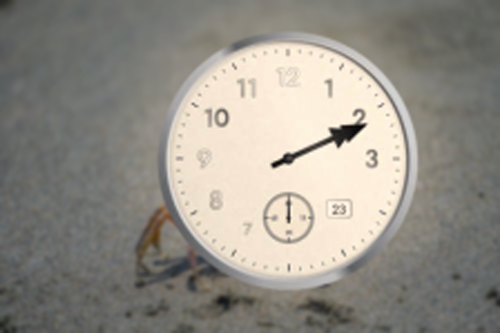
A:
2.11
